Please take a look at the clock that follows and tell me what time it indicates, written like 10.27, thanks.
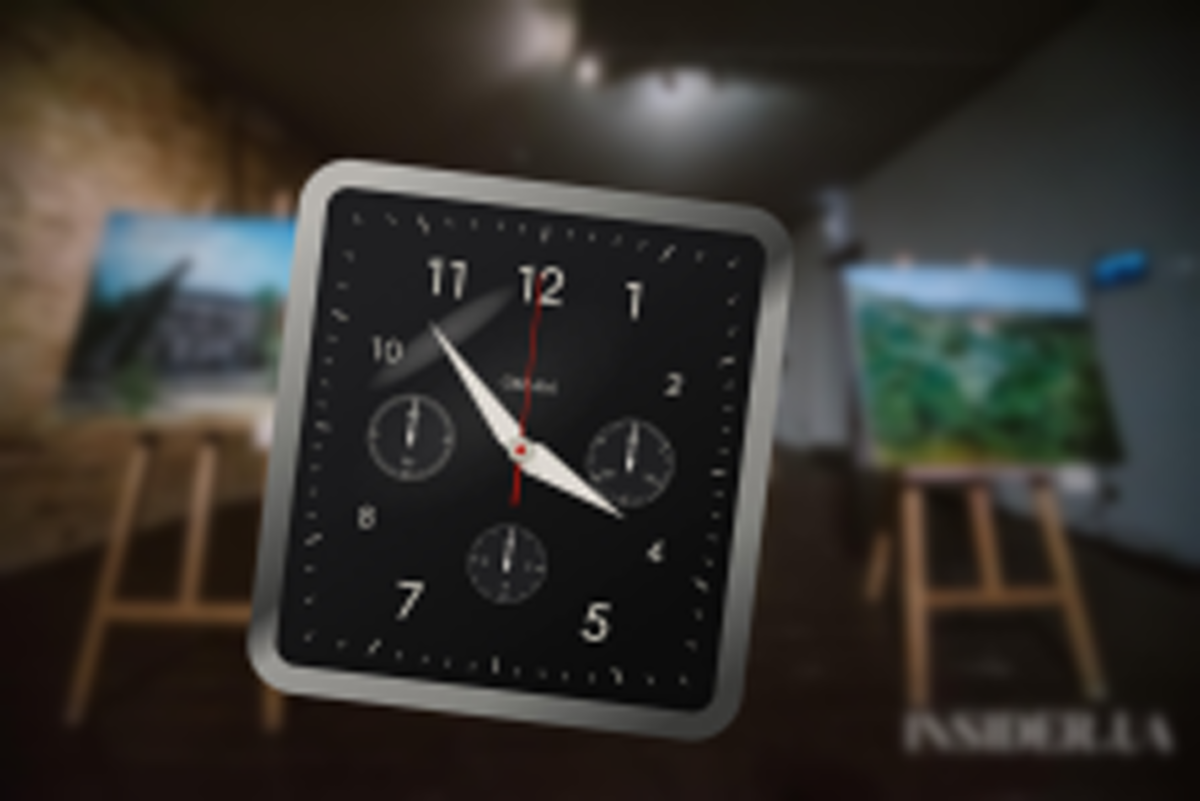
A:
3.53
